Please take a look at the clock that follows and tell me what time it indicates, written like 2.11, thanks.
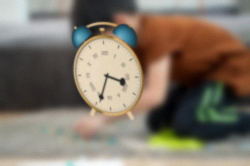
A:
3.34
